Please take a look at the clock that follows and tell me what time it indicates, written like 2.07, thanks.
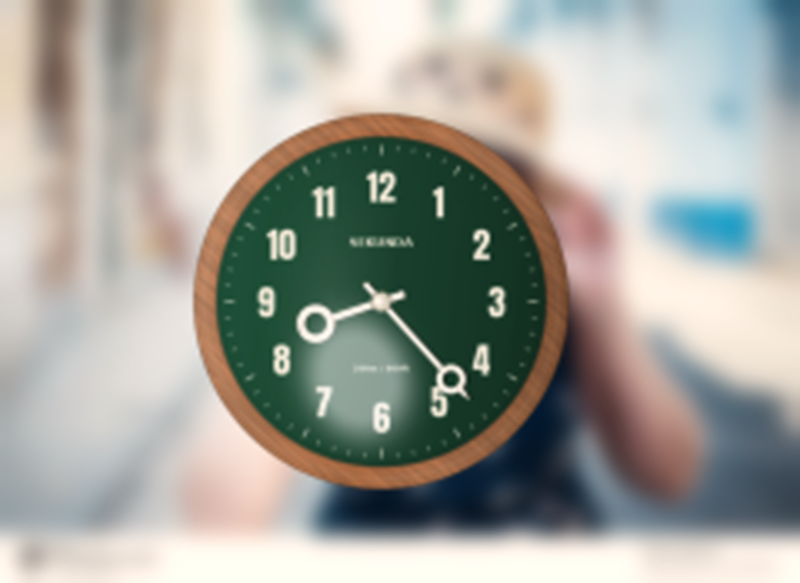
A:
8.23
